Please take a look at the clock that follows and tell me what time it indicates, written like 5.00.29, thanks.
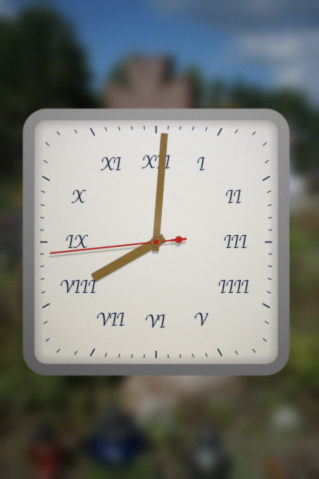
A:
8.00.44
